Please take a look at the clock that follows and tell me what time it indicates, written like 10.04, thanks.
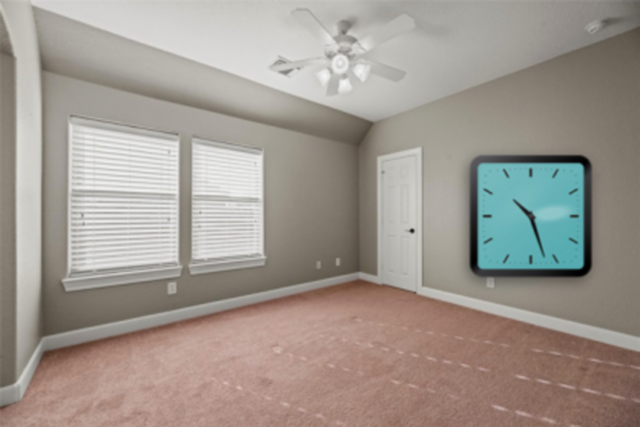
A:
10.27
